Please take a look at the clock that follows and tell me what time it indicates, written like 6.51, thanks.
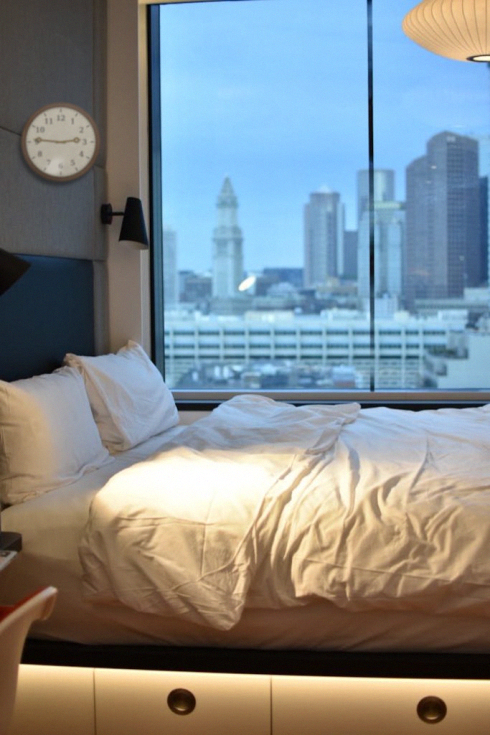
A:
2.46
